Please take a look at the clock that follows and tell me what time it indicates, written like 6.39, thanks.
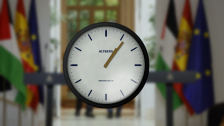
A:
1.06
